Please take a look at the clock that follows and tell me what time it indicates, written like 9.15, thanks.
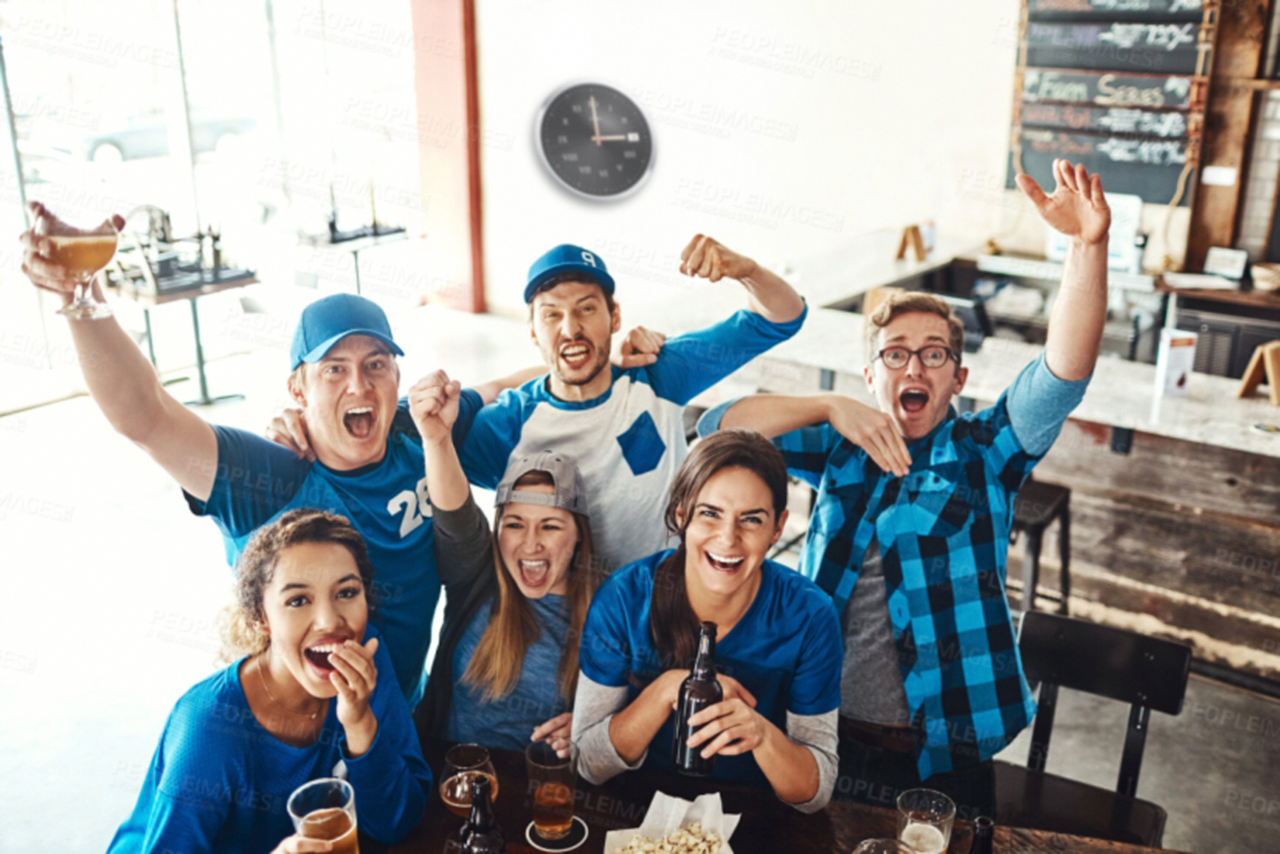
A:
3.00
